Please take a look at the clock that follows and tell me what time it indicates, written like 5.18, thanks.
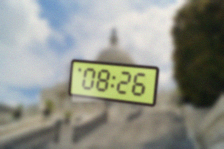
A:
8.26
